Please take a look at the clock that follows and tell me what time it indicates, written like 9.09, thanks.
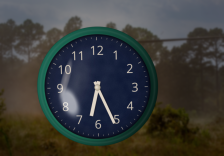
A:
6.26
